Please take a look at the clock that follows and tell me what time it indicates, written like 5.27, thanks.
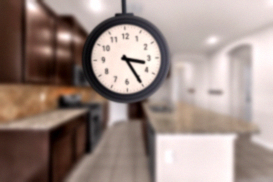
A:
3.25
